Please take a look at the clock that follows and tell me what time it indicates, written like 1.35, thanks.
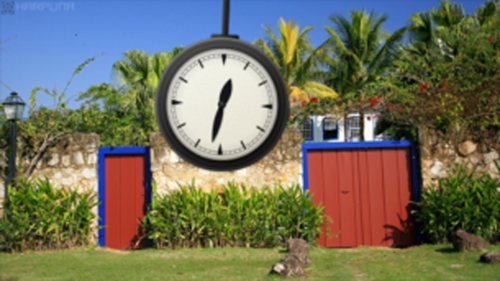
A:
12.32
